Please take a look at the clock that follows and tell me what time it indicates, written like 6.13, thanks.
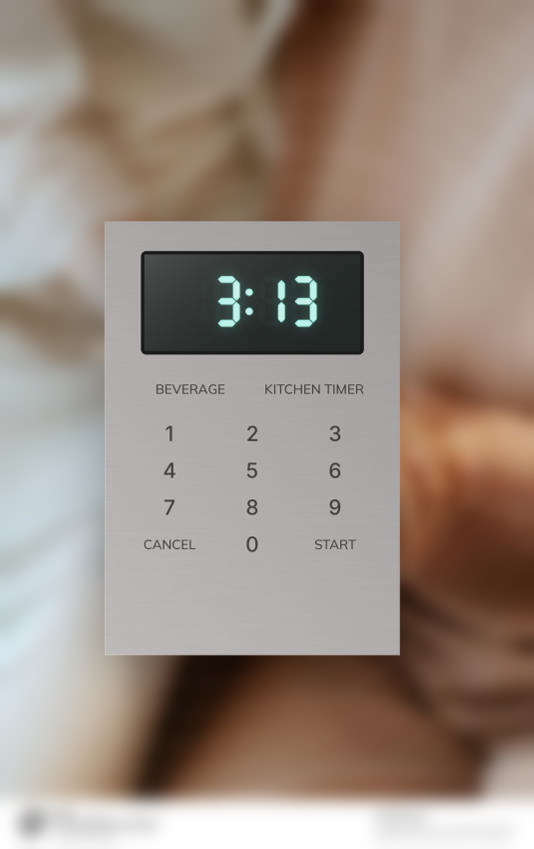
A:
3.13
